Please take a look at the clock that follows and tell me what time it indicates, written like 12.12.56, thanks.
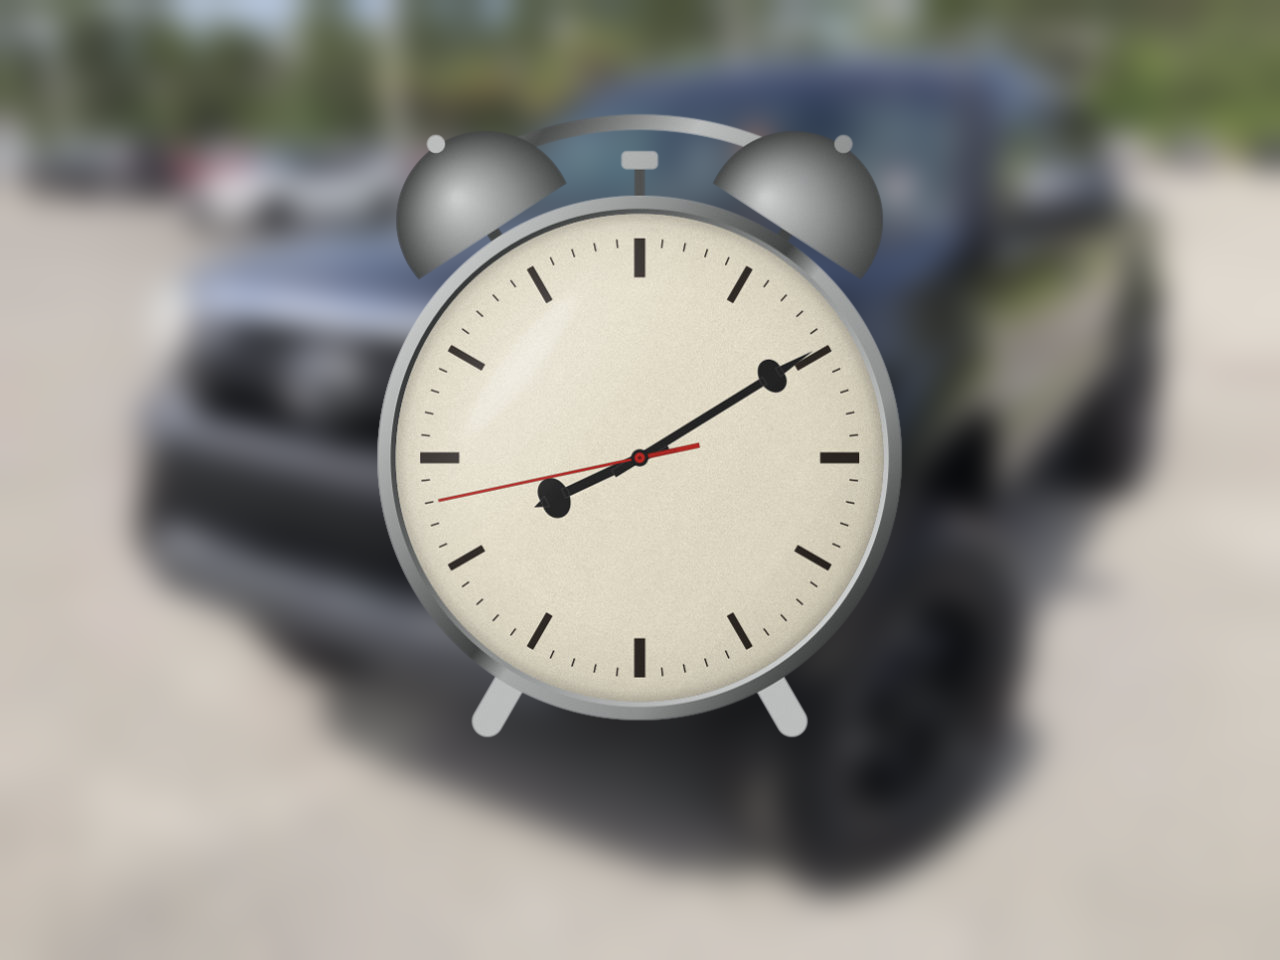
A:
8.09.43
